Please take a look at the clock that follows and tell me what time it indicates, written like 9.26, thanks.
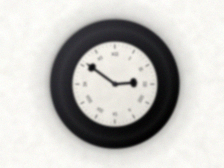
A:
2.51
